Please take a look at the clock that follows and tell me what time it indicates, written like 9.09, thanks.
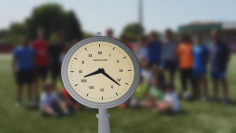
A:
8.22
